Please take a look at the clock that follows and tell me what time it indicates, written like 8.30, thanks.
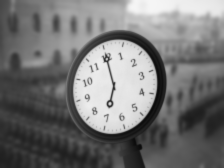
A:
7.00
